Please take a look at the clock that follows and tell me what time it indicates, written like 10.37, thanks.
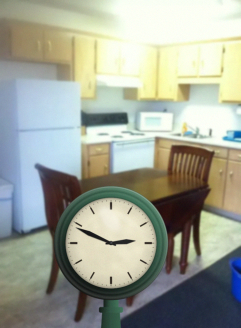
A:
2.49
